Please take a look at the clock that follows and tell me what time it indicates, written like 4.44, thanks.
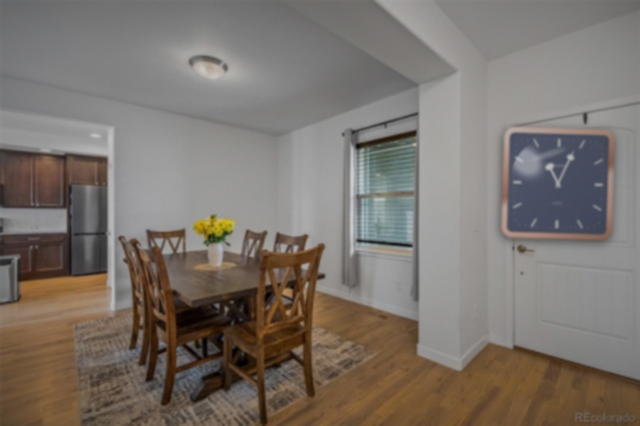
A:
11.04
